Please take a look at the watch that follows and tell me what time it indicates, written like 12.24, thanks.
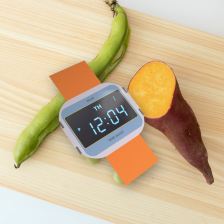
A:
12.04
